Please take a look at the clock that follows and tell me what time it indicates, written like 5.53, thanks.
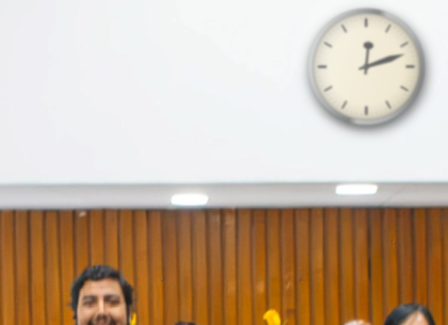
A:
12.12
